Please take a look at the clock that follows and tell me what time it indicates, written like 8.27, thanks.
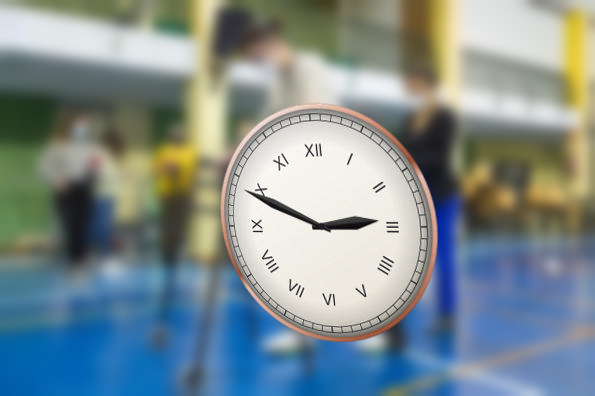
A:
2.49
